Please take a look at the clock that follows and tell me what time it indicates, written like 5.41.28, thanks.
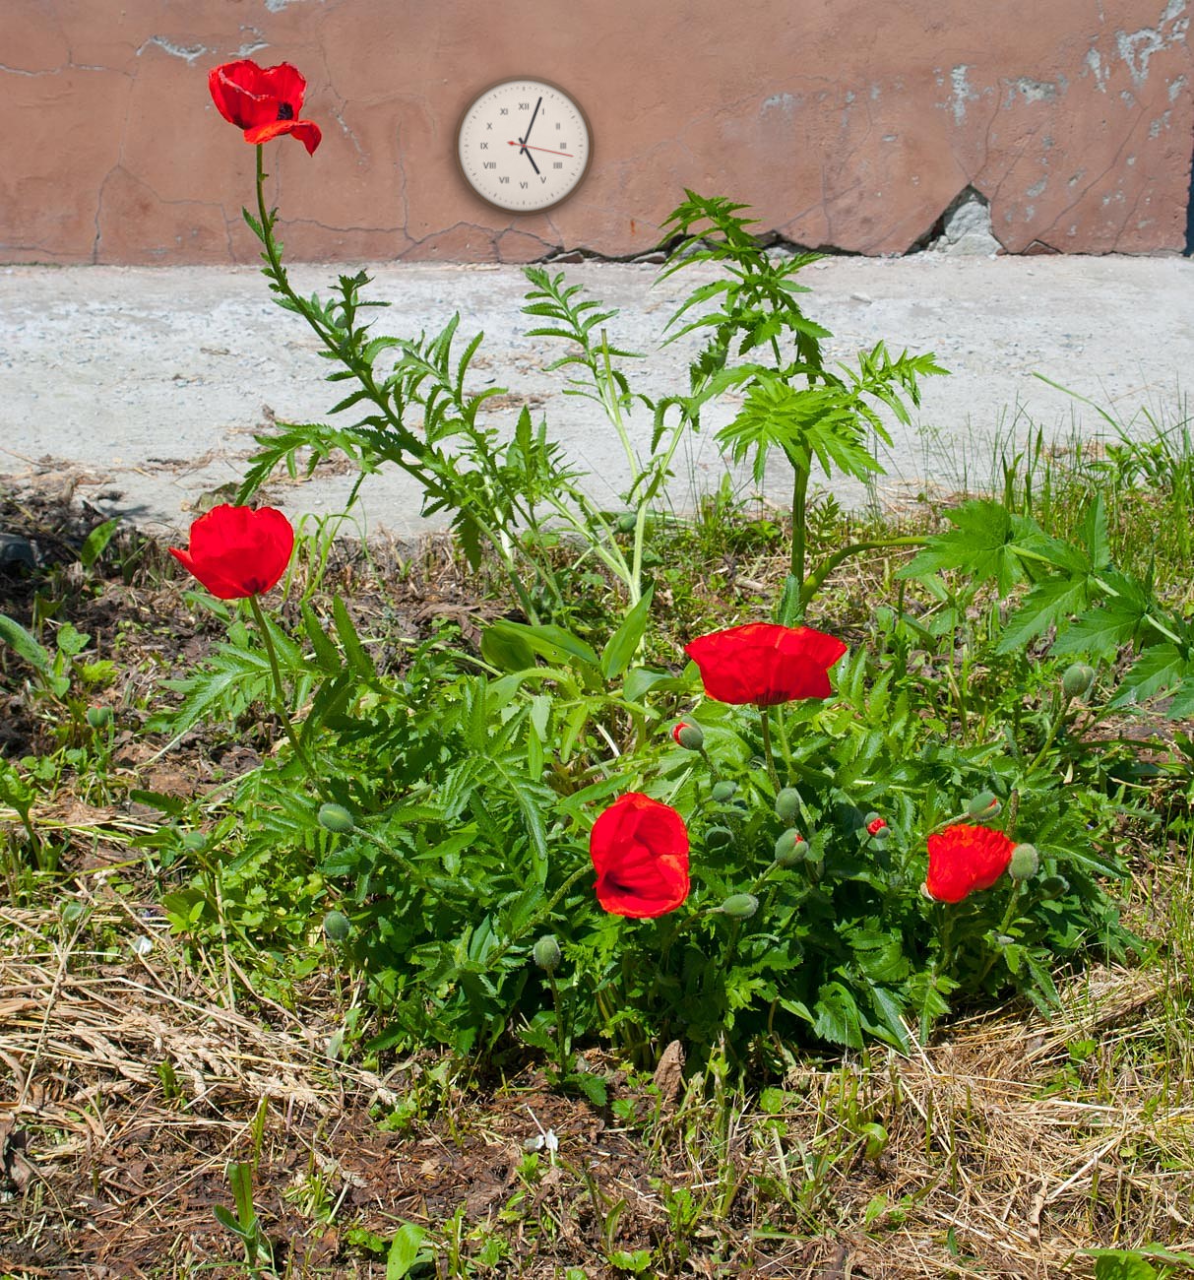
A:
5.03.17
